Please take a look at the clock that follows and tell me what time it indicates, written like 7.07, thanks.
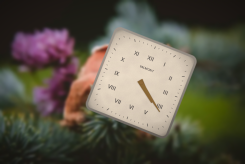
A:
4.21
